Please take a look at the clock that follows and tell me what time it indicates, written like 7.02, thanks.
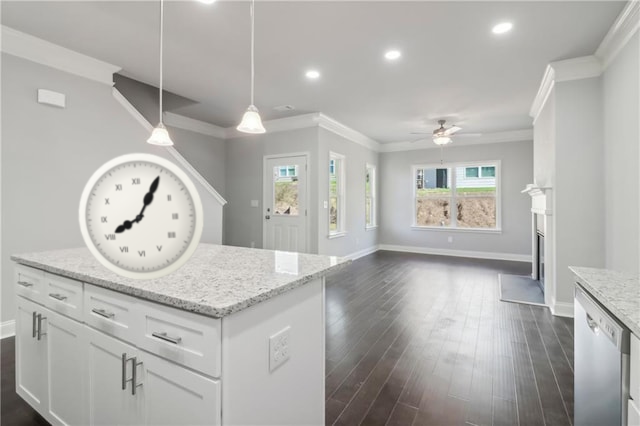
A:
8.05
